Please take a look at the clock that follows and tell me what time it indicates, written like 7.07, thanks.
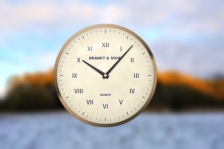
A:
10.07
